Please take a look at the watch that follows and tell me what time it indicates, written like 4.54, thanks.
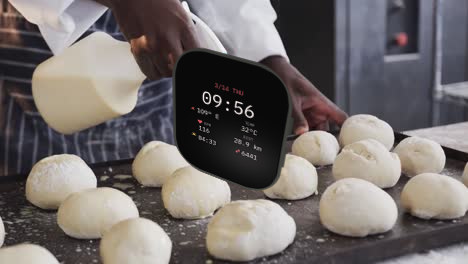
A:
9.56
